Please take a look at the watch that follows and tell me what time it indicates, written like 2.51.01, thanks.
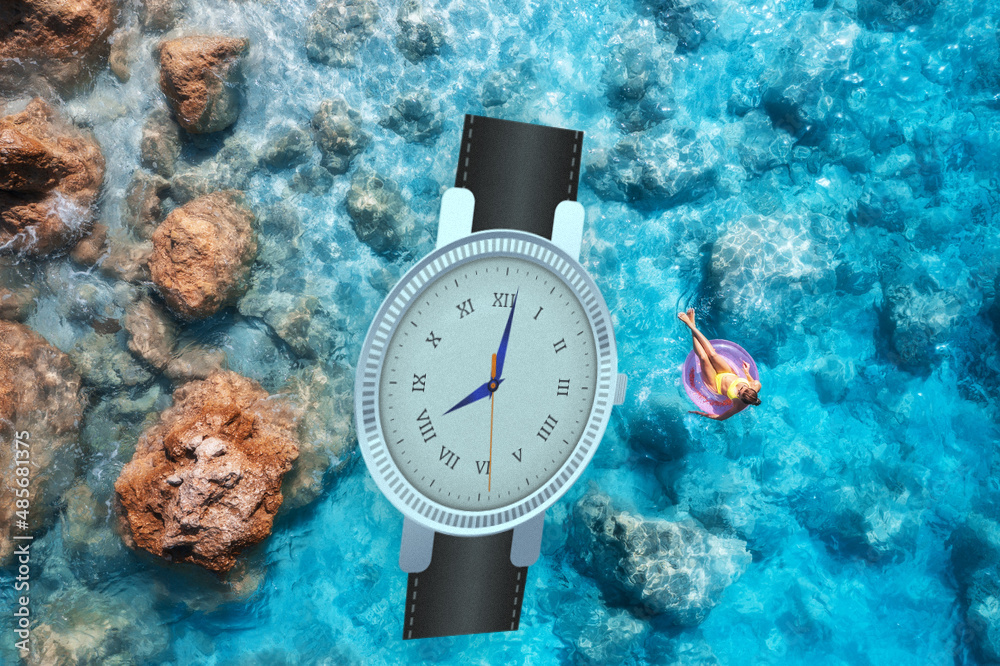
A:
8.01.29
